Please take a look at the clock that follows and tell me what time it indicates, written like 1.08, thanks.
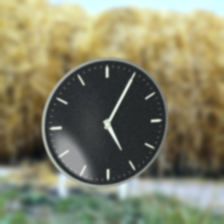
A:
5.05
